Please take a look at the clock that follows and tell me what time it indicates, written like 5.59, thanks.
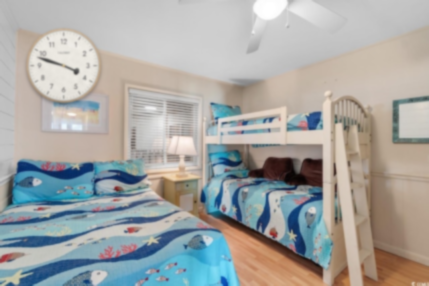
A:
3.48
